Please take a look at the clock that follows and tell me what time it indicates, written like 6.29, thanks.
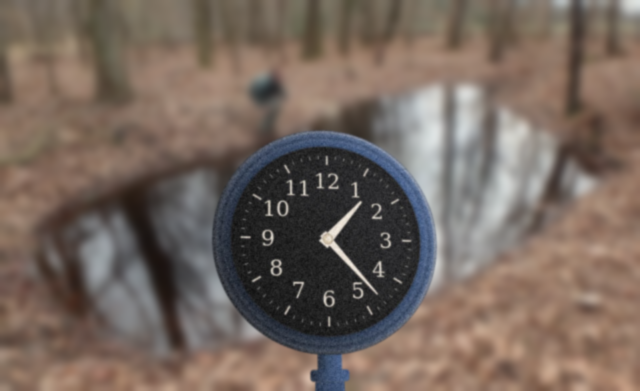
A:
1.23
